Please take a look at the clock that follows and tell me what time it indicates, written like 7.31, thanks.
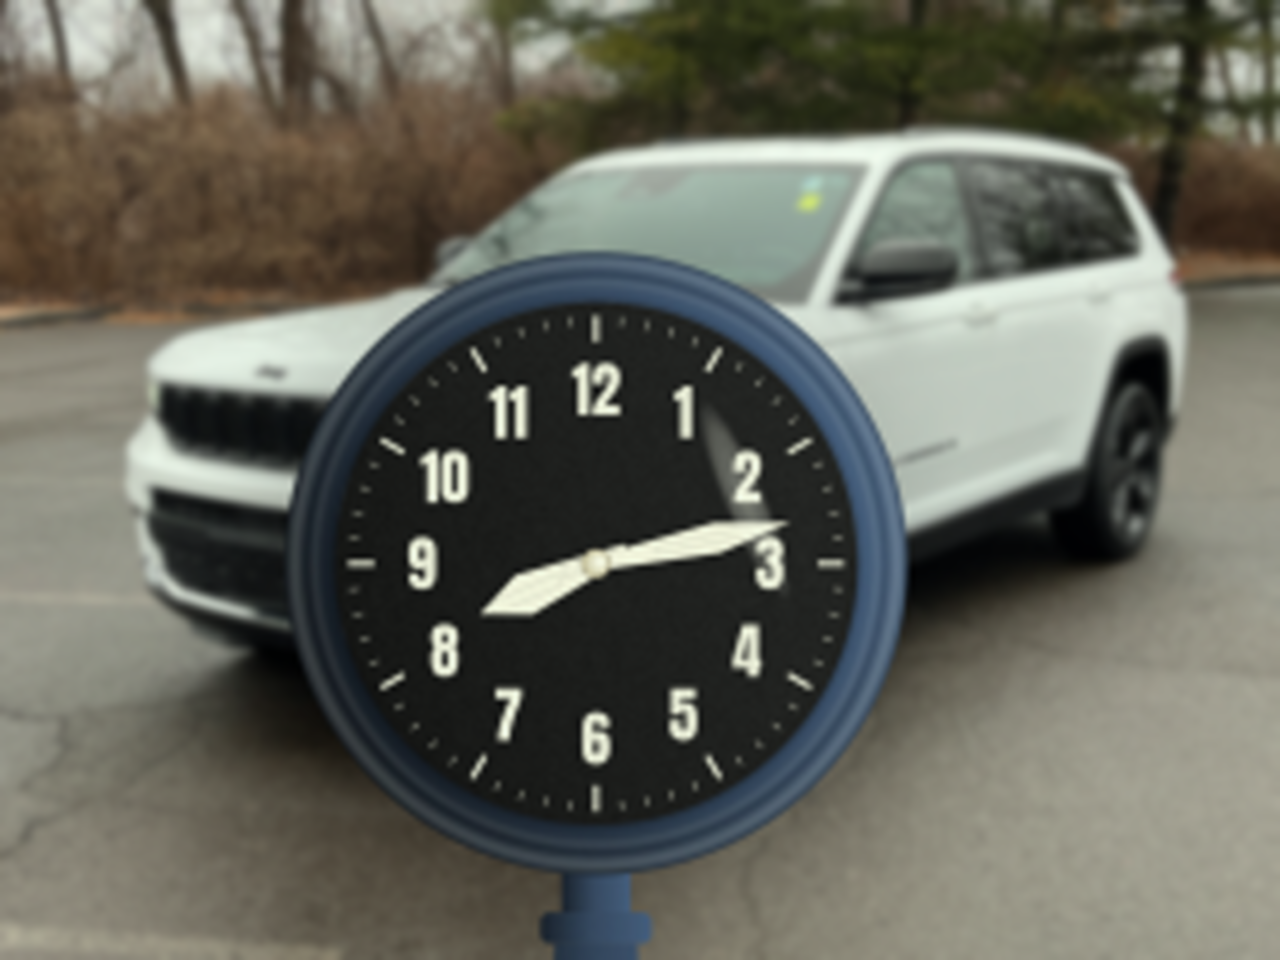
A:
8.13
